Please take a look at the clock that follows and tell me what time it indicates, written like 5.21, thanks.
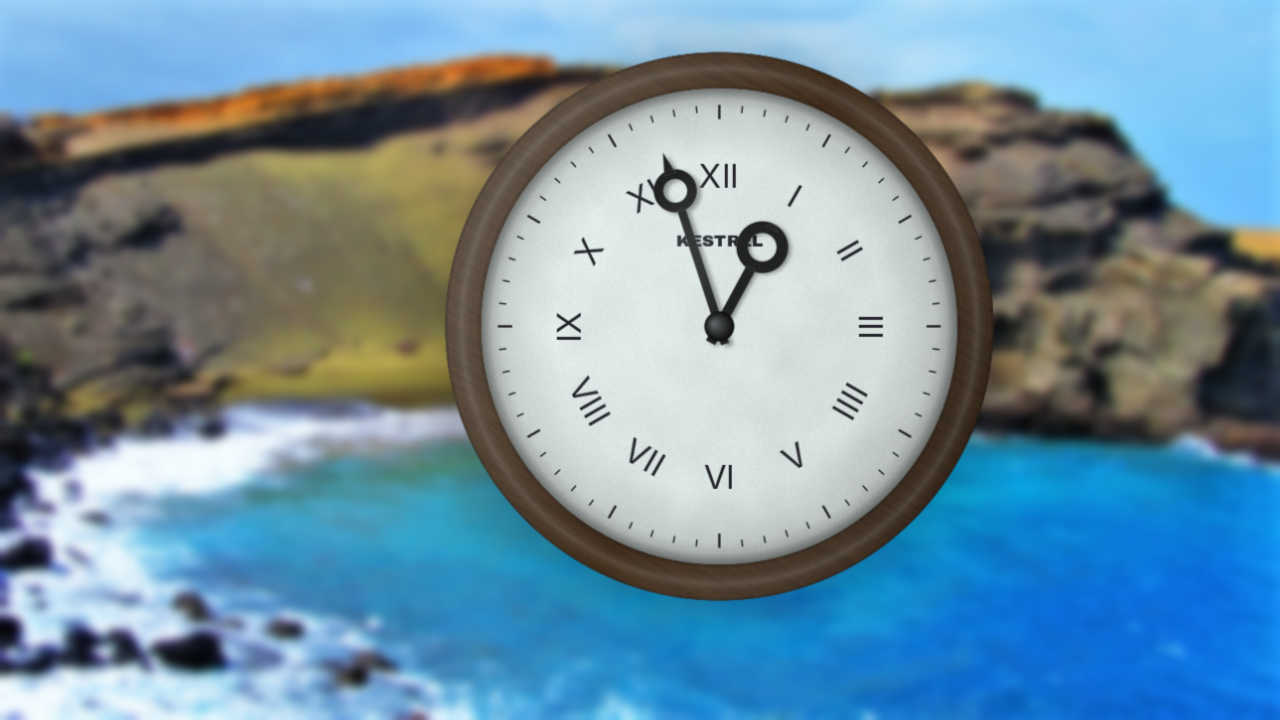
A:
12.57
